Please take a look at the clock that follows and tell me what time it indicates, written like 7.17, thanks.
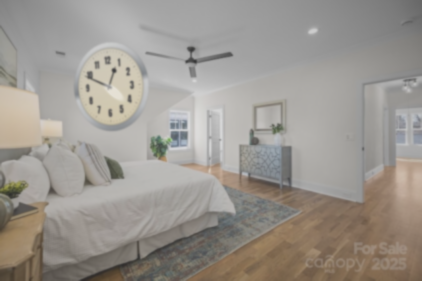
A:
12.49
